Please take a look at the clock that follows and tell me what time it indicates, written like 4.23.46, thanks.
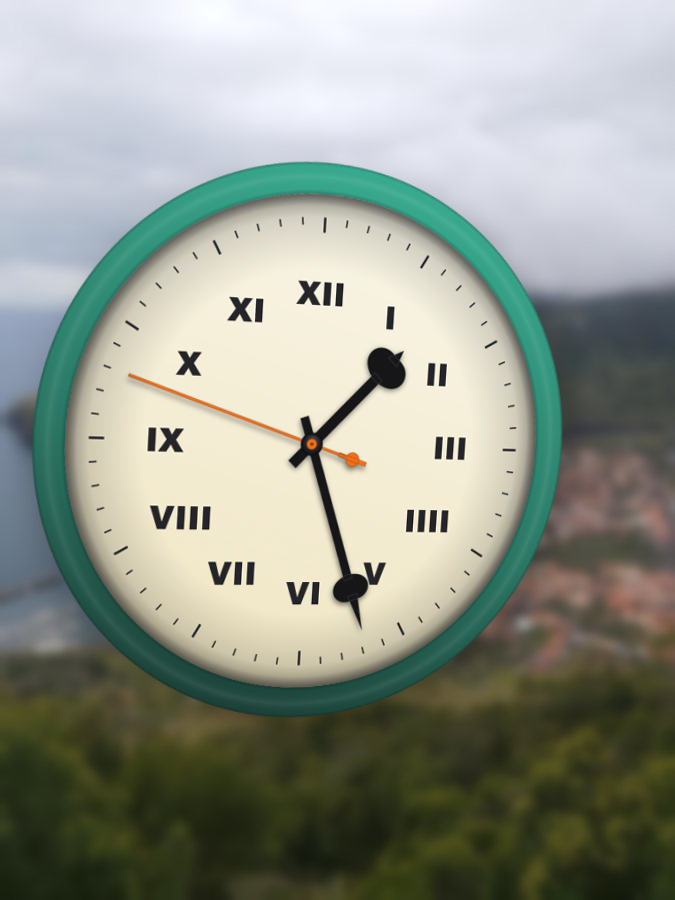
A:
1.26.48
